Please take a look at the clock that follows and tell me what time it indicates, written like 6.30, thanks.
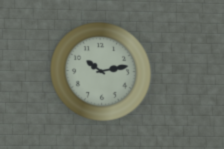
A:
10.13
